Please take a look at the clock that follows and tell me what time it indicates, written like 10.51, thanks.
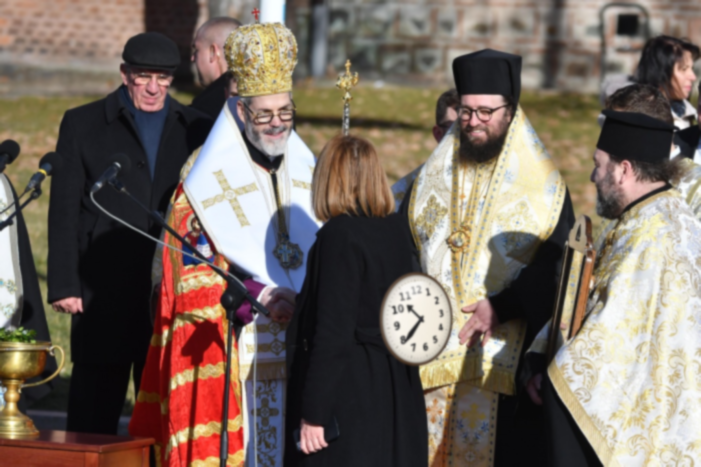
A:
10.39
